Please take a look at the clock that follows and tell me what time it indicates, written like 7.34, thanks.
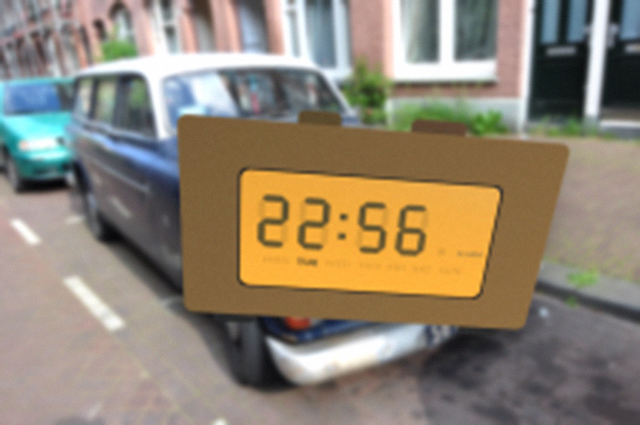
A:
22.56
